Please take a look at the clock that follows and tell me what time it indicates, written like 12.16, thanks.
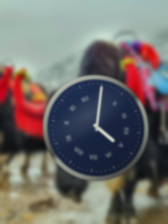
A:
5.05
